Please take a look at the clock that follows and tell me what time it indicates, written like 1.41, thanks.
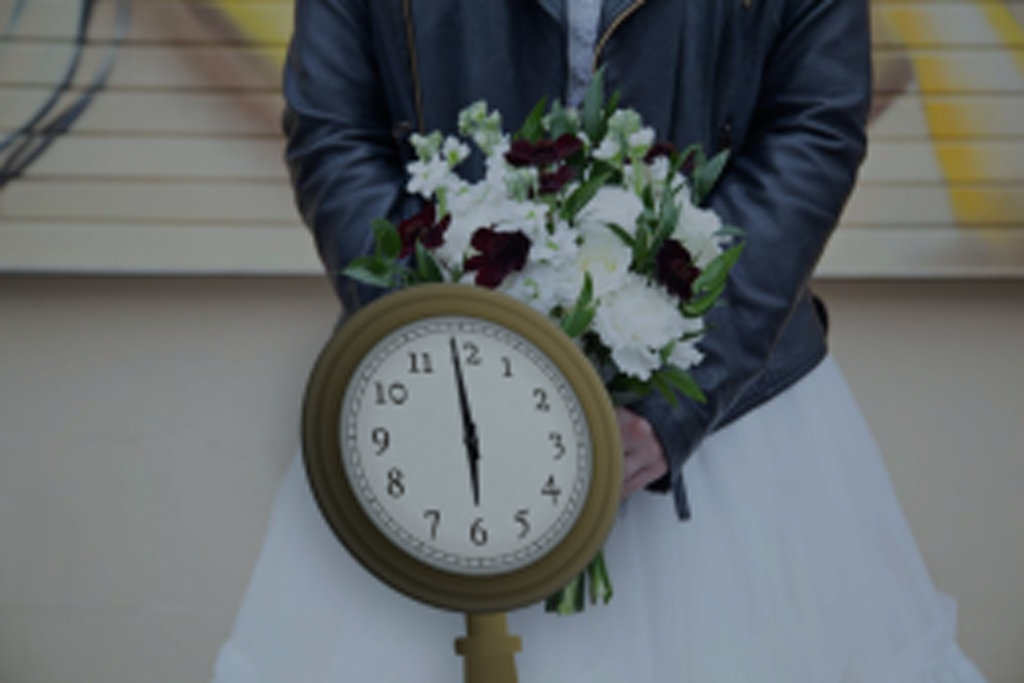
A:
5.59
